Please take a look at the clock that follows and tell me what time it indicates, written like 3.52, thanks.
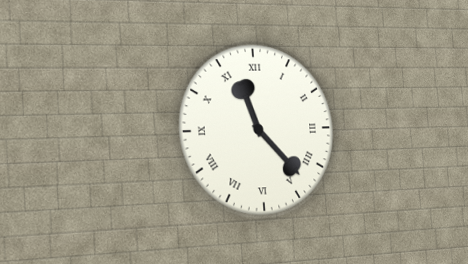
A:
11.23
